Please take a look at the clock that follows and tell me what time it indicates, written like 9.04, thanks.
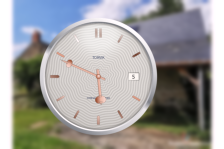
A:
5.49
